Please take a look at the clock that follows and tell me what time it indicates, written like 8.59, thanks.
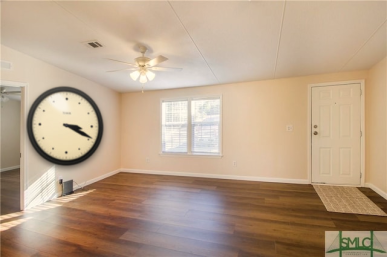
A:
3.19
